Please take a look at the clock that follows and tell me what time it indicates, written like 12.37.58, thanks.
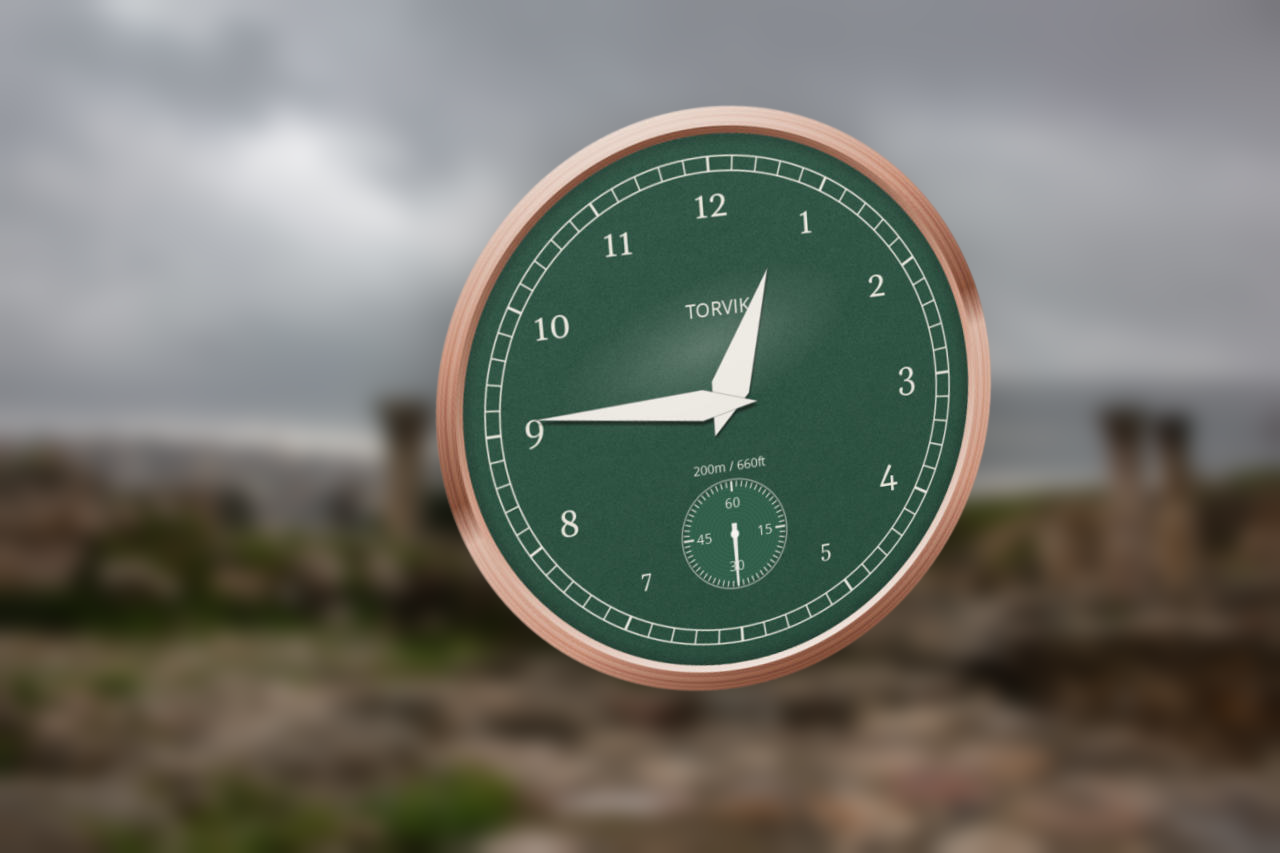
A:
12.45.30
